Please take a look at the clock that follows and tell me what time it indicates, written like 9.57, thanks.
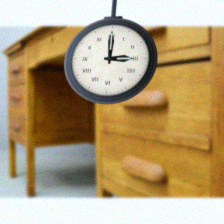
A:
3.00
